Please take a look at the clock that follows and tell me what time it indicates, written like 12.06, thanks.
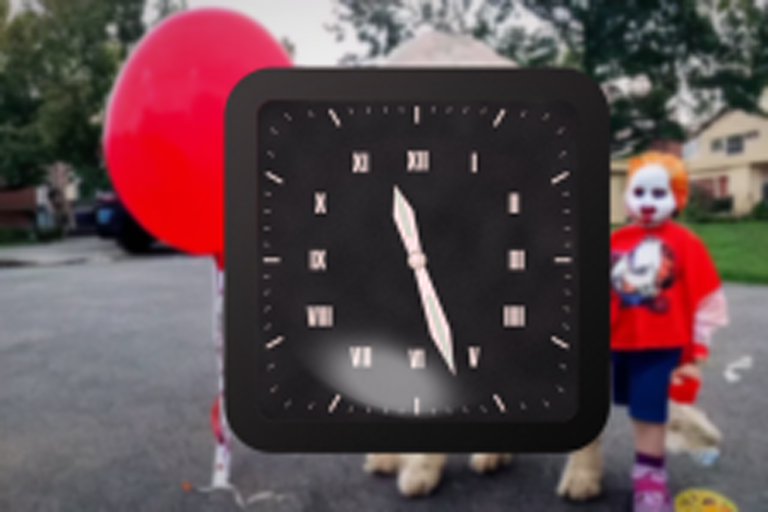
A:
11.27
